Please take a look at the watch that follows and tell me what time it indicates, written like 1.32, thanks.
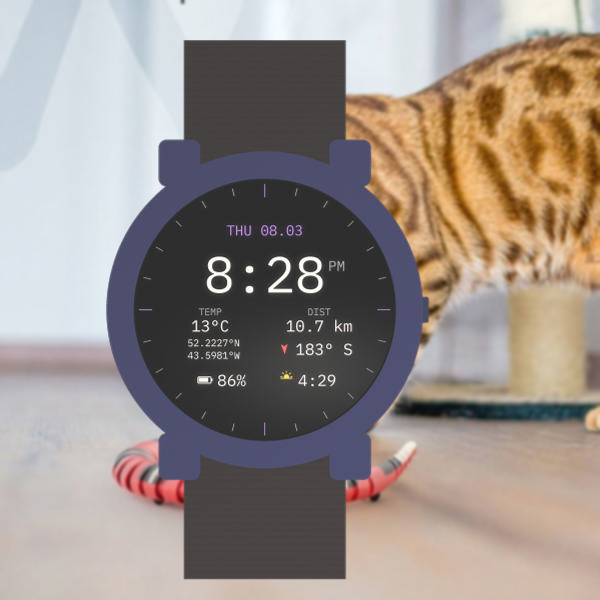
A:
8.28
